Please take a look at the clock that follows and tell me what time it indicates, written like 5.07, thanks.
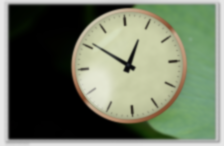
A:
12.51
